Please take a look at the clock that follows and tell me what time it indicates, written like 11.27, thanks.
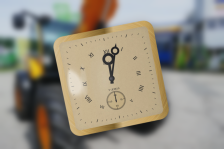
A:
12.03
